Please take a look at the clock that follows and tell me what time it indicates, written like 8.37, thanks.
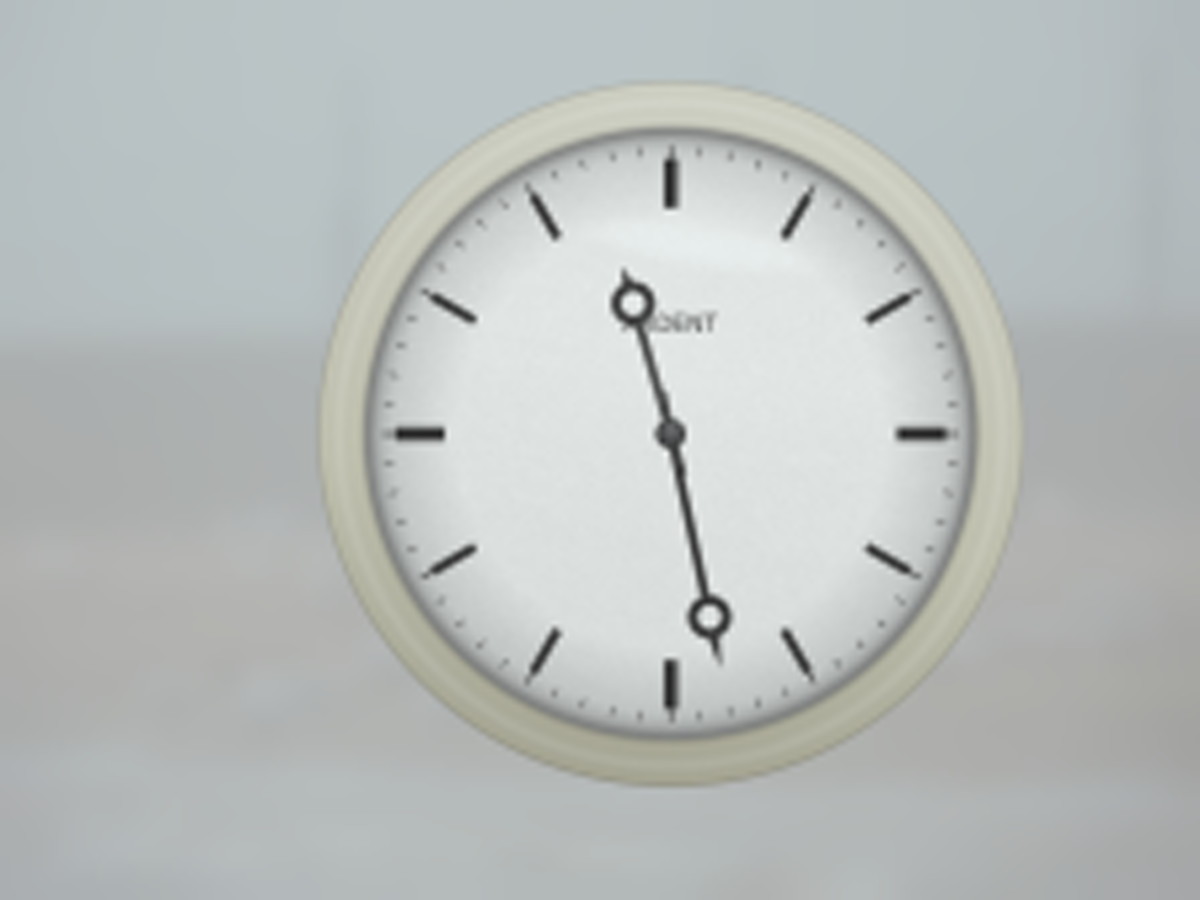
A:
11.28
